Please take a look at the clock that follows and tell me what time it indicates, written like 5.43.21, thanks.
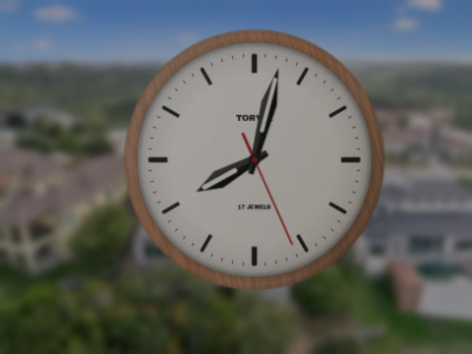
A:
8.02.26
